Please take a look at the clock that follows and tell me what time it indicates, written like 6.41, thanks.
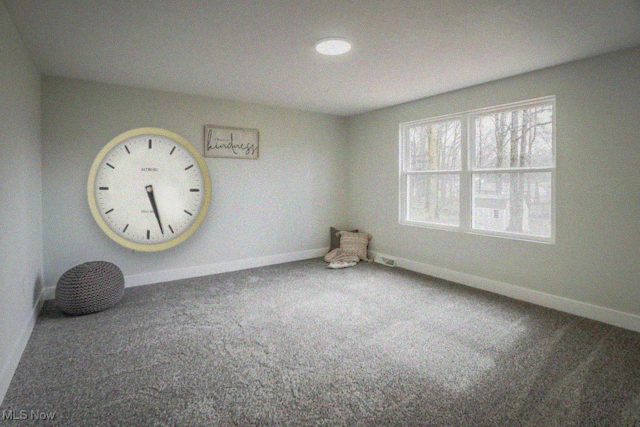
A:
5.27
